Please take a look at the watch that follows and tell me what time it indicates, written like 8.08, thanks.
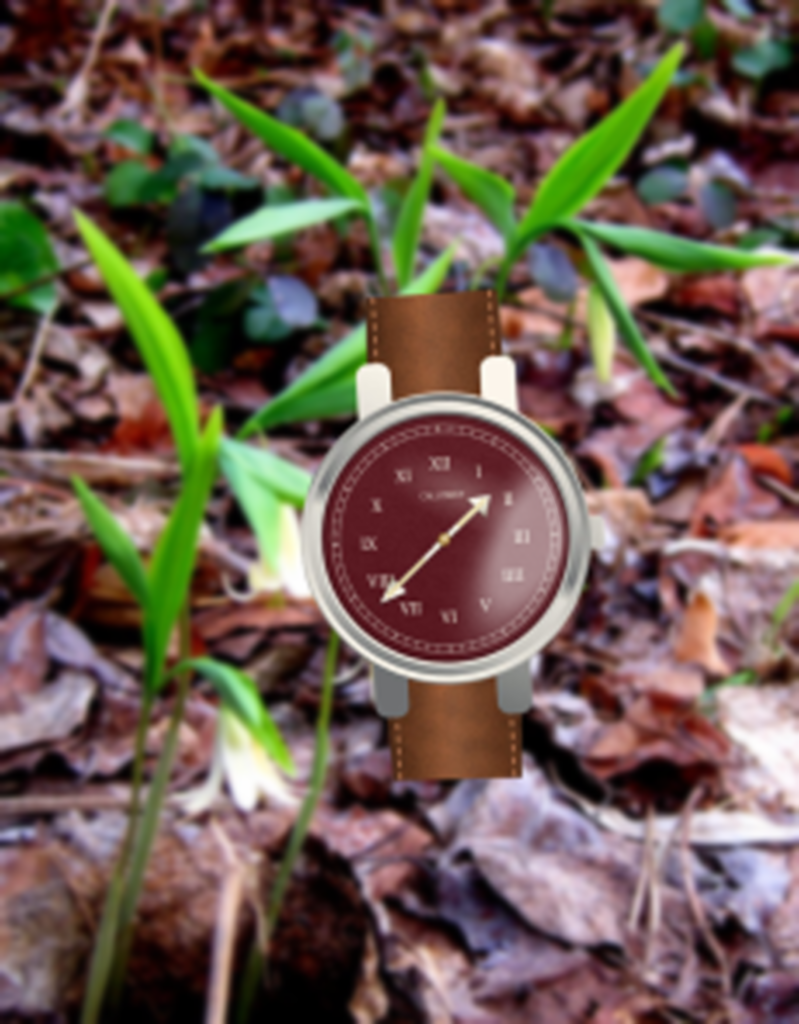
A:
1.38
